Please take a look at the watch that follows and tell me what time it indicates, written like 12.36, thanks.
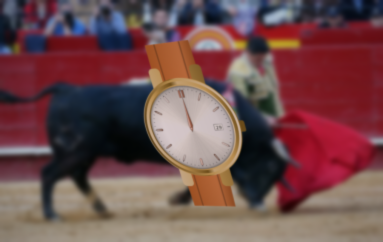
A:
12.00
